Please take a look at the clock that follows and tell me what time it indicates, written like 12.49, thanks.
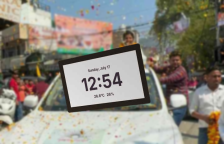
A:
12.54
